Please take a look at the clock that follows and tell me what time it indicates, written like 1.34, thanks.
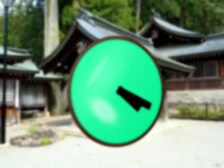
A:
4.19
